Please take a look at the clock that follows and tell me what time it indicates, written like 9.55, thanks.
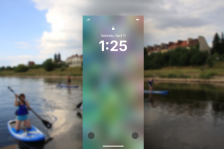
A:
1.25
